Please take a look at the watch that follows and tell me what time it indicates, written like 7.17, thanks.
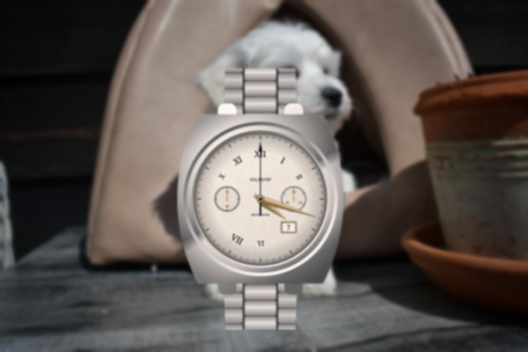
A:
4.18
